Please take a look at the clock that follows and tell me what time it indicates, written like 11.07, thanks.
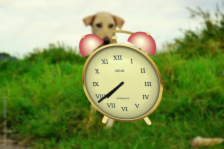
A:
7.39
